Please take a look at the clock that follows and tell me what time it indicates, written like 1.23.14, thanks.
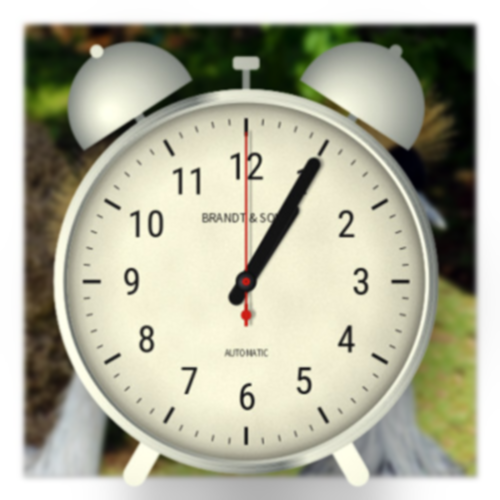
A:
1.05.00
